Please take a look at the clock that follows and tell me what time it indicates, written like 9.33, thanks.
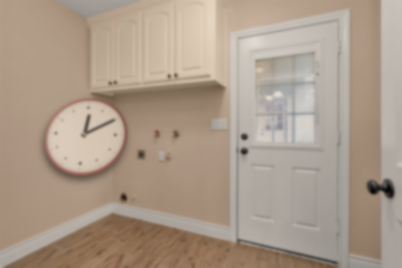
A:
12.10
